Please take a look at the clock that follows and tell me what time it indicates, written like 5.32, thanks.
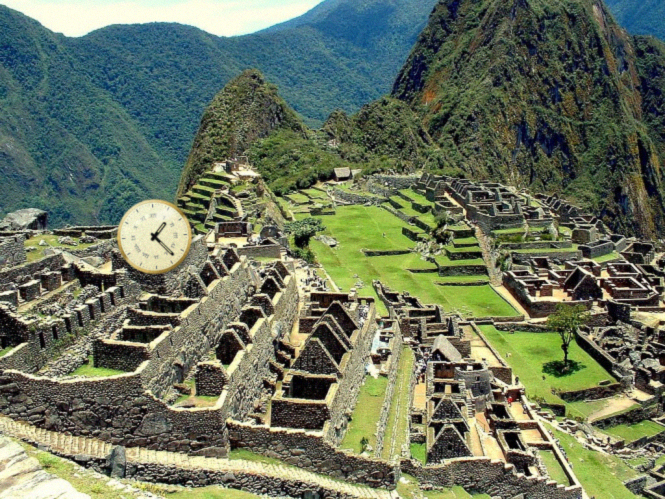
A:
1.23
